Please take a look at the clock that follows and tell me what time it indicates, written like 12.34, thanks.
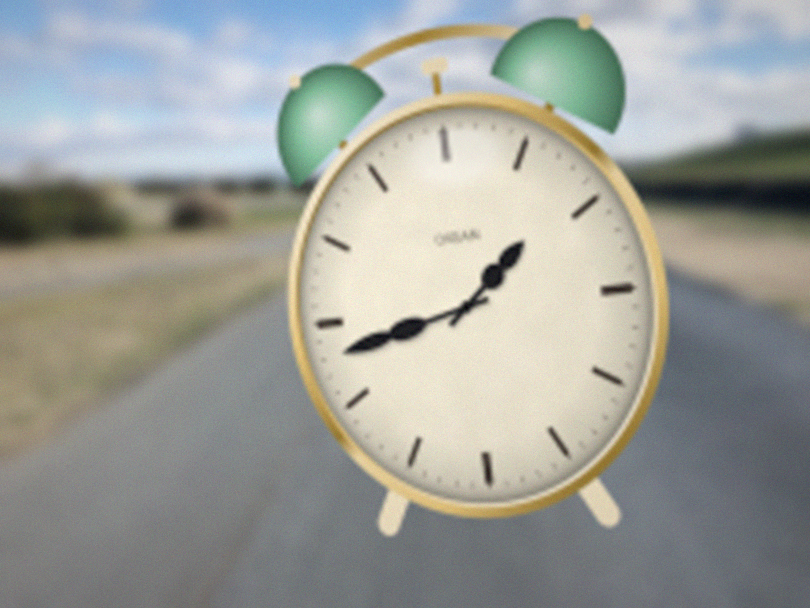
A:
1.43
